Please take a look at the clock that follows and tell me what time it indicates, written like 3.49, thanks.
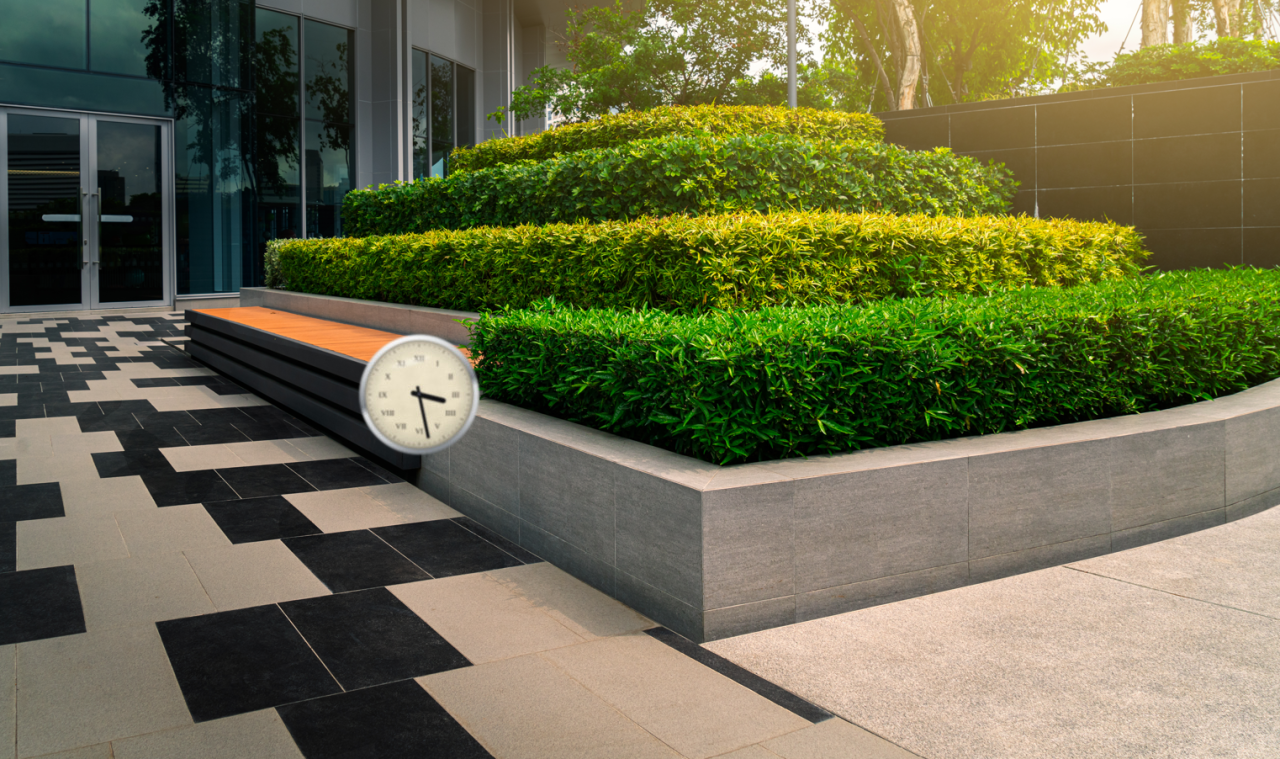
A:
3.28
